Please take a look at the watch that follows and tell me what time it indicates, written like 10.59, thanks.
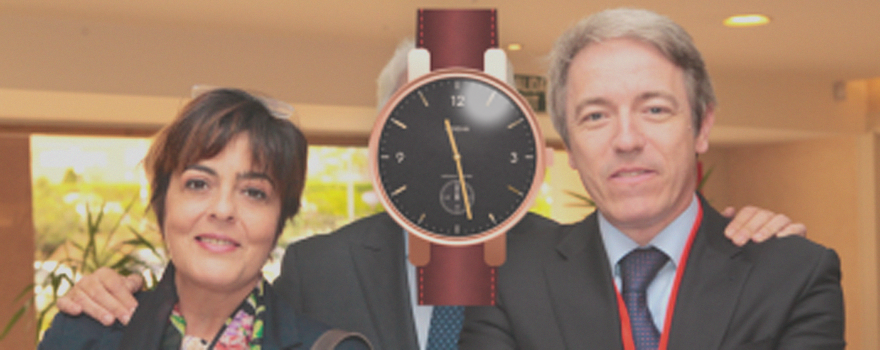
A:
11.28
